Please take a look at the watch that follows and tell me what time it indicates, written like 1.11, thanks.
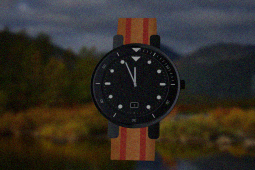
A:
11.56
